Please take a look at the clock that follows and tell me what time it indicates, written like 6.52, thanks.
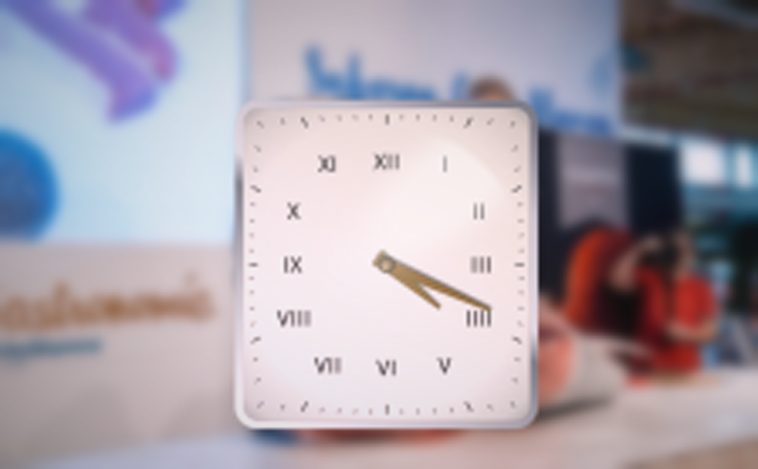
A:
4.19
